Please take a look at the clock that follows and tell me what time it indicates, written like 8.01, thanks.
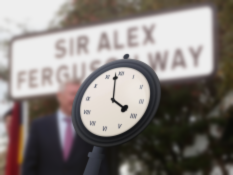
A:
3.58
